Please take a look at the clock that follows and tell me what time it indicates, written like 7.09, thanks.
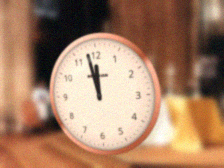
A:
11.58
